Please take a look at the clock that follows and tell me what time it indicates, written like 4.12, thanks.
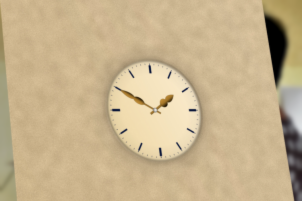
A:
1.50
